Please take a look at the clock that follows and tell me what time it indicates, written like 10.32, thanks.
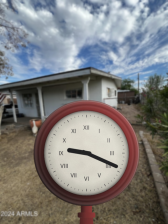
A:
9.19
